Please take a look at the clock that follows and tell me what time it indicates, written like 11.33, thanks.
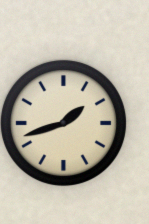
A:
1.42
